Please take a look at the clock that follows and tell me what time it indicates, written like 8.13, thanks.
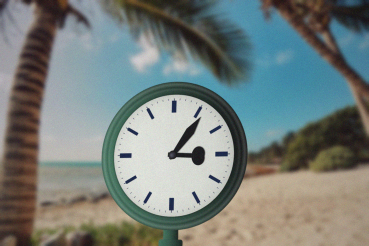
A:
3.06
